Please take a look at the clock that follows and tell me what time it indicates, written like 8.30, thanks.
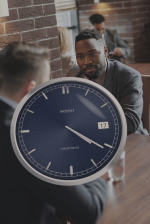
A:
4.21
